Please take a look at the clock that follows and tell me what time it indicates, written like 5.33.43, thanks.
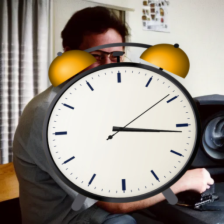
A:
3.16.09
